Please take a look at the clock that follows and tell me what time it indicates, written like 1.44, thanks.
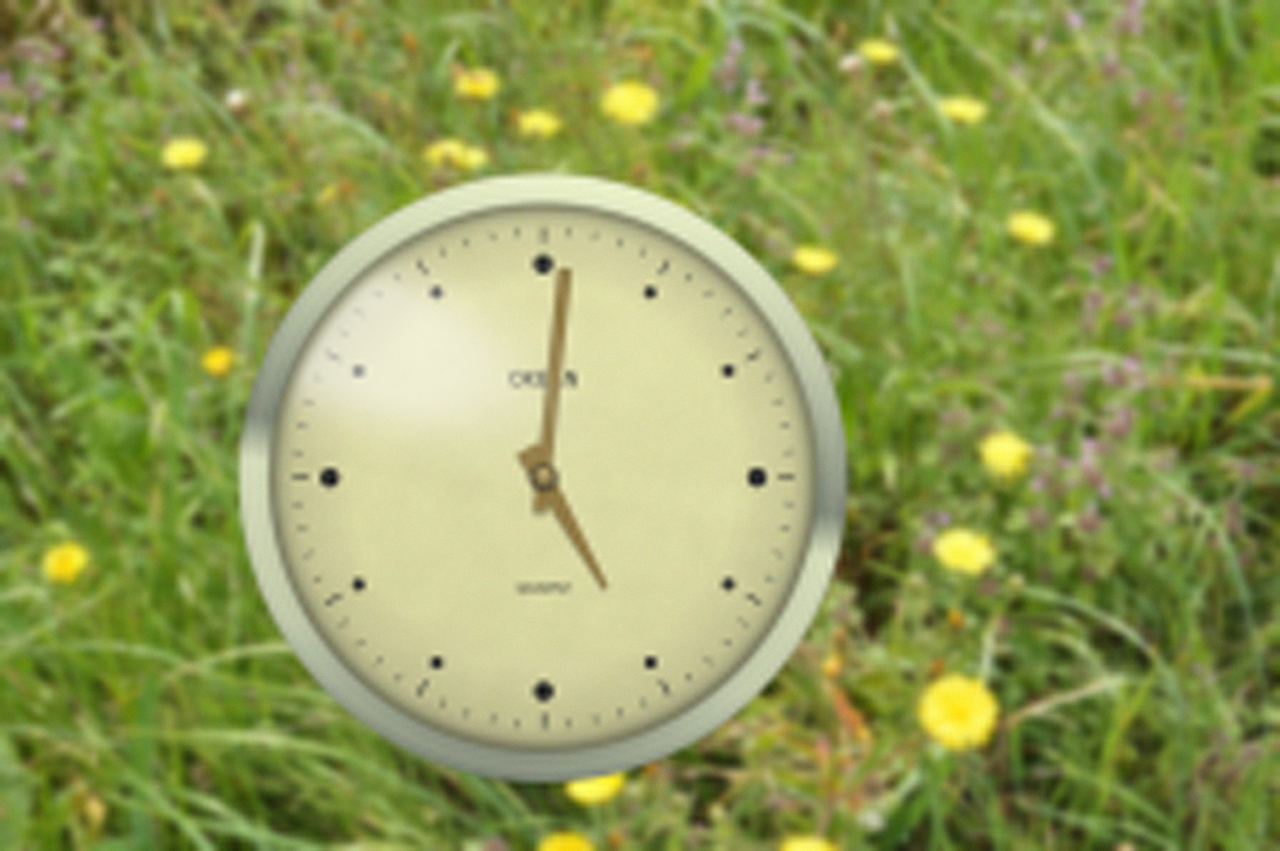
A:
5.01
